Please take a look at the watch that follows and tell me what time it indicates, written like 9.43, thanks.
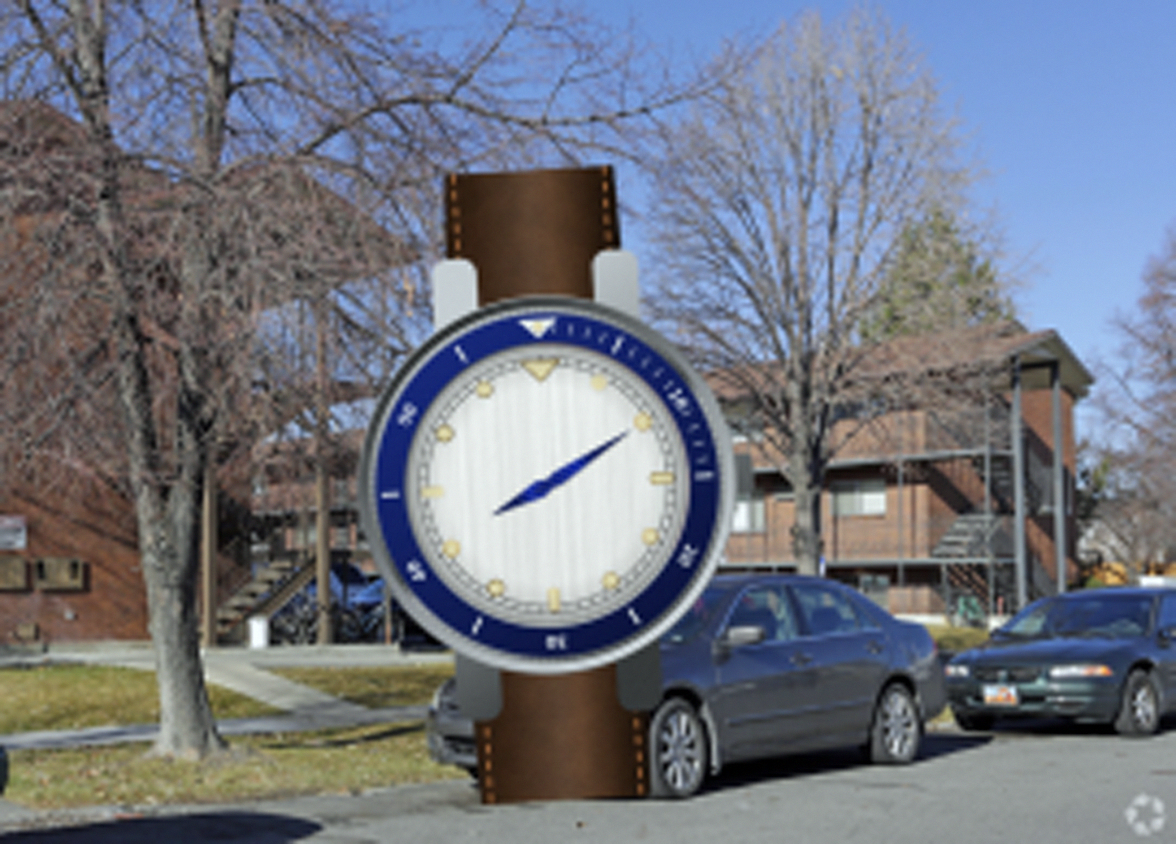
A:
8.10
